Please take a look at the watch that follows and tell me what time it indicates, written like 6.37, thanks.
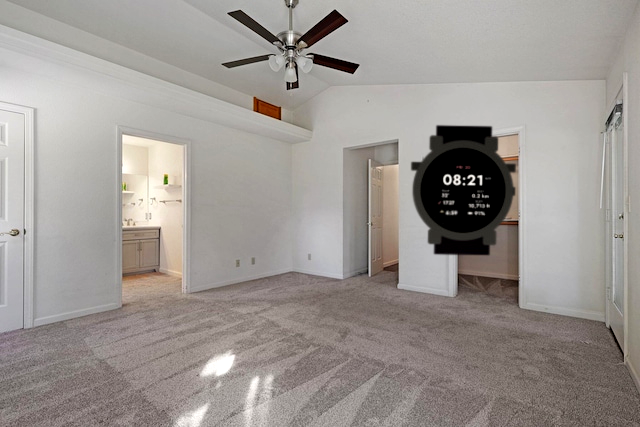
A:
8.21
